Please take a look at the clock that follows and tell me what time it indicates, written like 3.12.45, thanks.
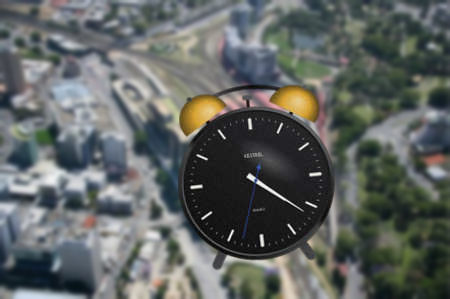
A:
4.21.33
